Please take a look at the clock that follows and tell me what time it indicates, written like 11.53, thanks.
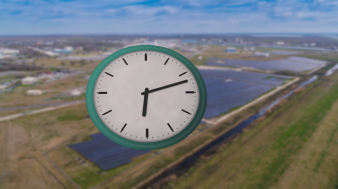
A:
6.12
